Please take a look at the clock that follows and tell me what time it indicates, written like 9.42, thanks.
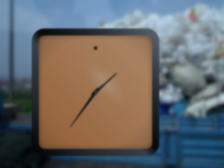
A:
1.36
